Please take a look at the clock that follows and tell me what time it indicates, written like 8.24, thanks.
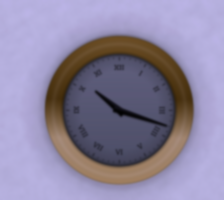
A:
10.18
